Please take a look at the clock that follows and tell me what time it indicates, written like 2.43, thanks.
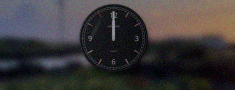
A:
12.00
